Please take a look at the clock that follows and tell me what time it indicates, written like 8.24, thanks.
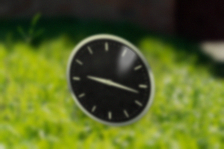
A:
9.17
